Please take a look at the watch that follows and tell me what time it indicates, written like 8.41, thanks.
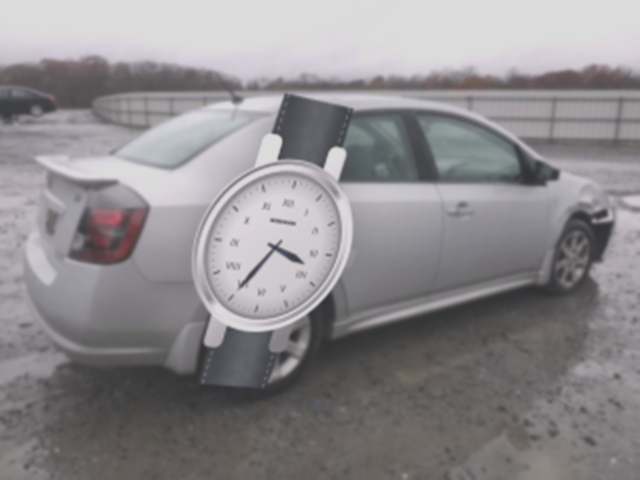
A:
3.35
